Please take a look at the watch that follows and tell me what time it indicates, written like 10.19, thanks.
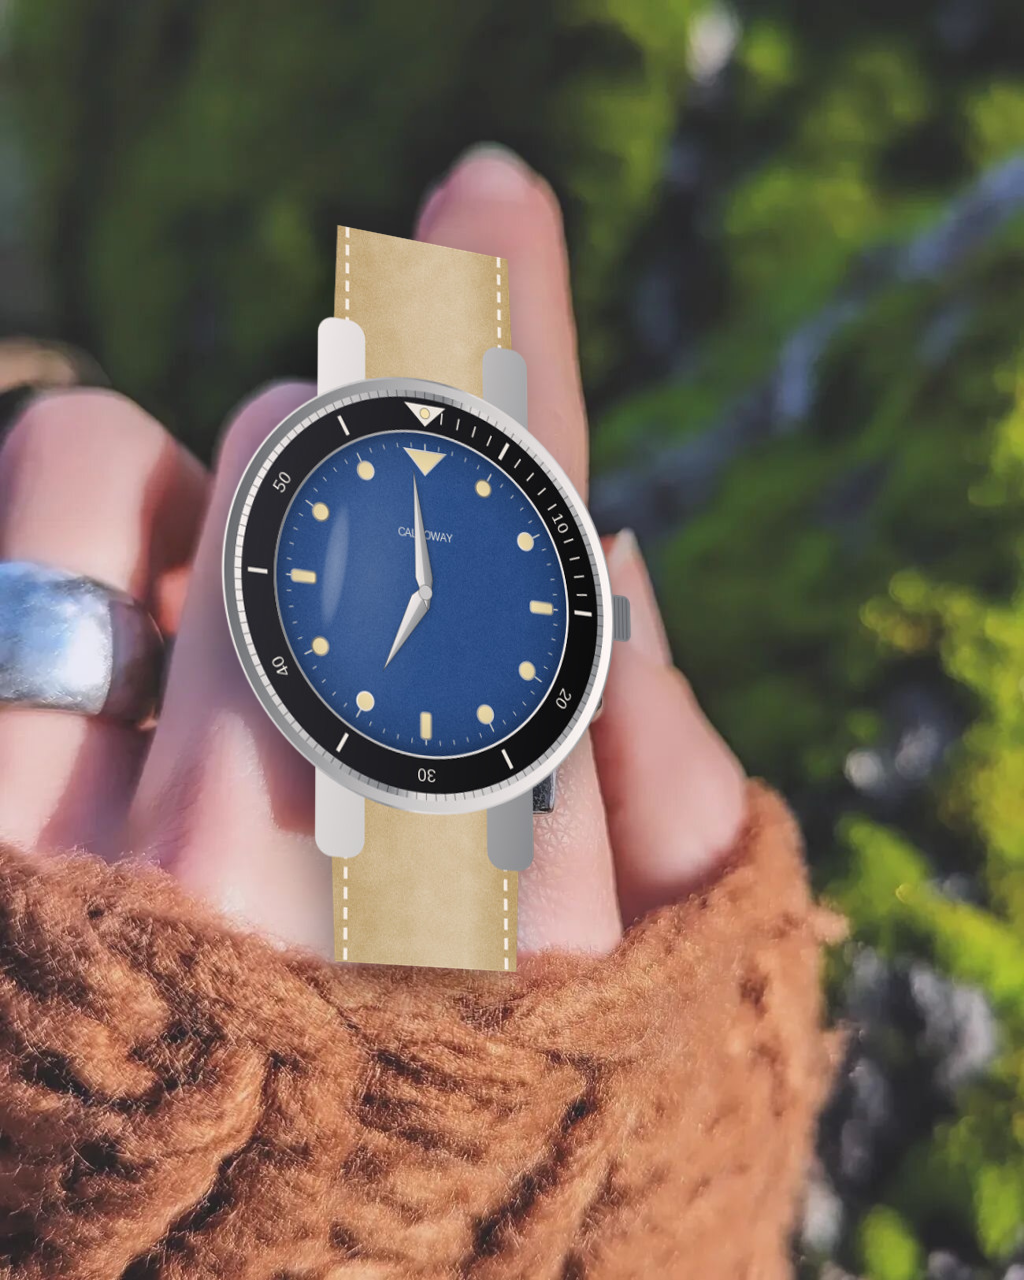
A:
6.59
